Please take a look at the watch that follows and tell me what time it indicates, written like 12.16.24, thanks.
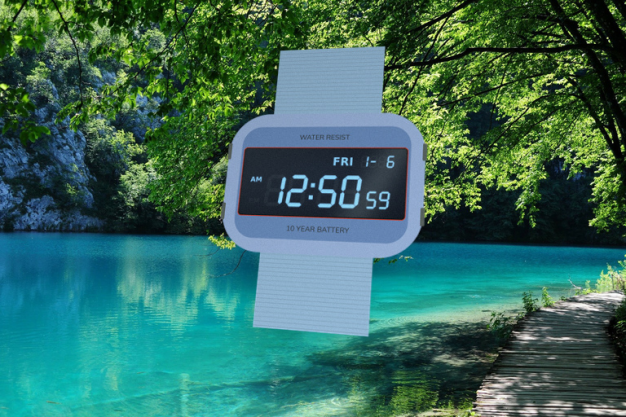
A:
12.50.59
